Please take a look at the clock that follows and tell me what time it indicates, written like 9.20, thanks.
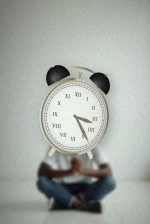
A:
3.24
